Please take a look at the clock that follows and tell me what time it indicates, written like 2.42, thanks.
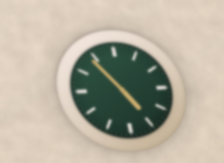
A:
4.54
